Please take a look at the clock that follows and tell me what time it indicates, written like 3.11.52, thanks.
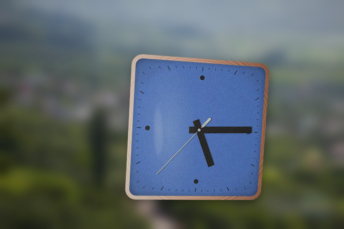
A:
5.14.37
